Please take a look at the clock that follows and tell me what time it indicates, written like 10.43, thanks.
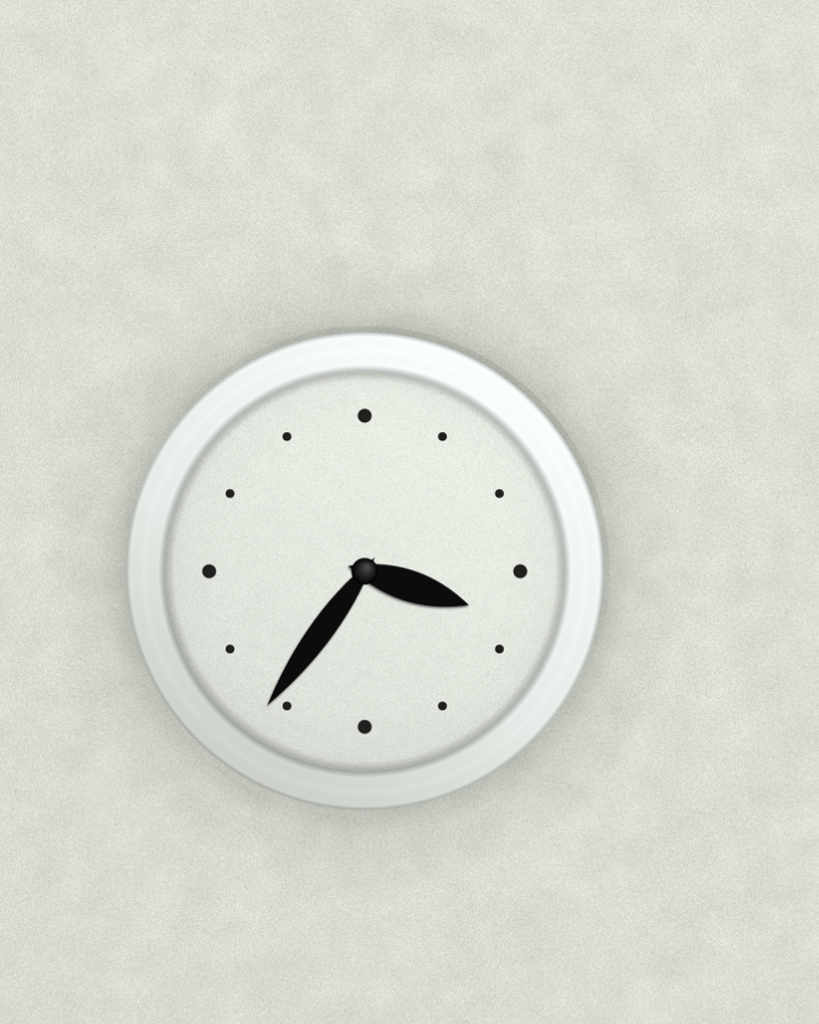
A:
3.36
